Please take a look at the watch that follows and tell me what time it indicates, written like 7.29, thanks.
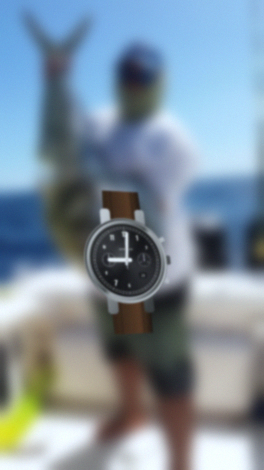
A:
9.01
